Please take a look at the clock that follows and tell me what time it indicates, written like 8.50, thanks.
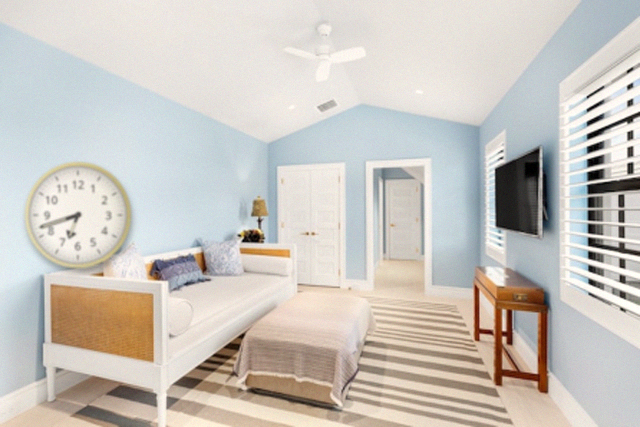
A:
6.42
